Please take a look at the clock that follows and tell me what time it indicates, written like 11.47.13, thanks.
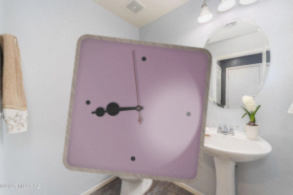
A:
8.42.58
